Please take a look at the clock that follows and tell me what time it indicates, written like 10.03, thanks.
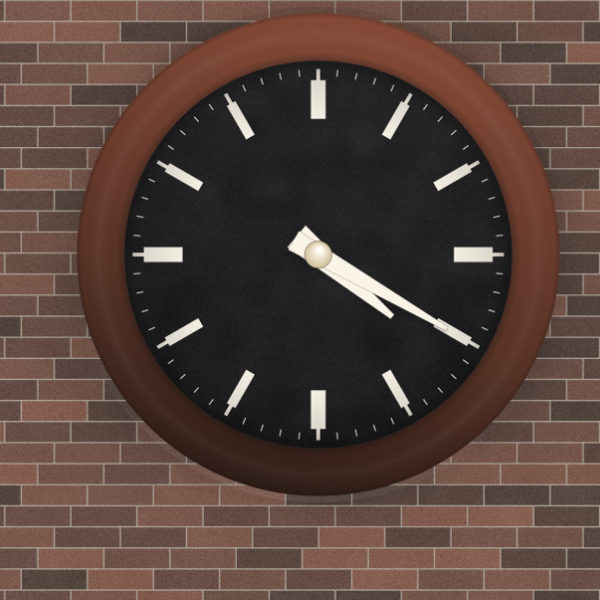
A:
4.20
